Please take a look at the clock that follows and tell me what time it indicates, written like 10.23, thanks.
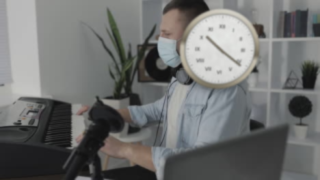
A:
10.21
